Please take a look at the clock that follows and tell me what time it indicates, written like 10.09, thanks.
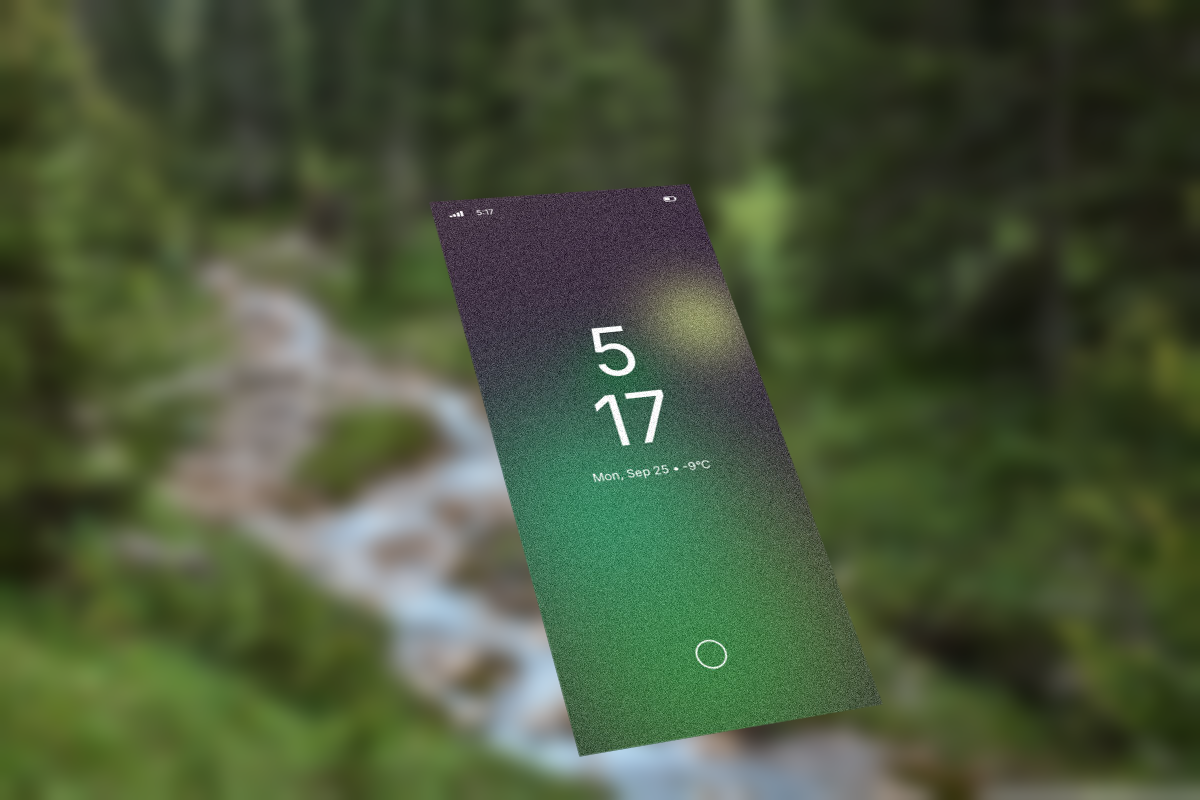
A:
5.17
